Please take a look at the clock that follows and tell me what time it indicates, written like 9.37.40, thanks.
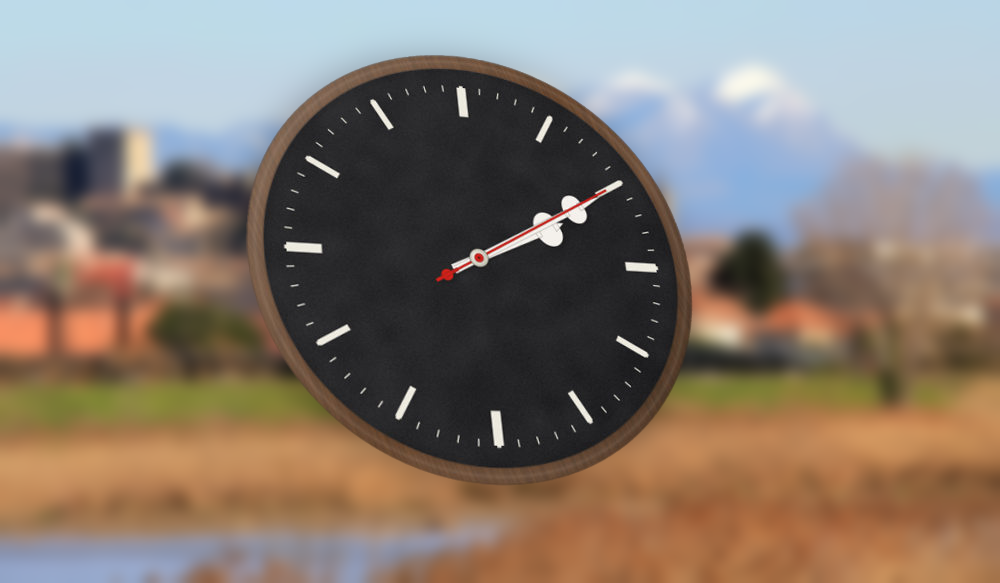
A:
2.10.10
